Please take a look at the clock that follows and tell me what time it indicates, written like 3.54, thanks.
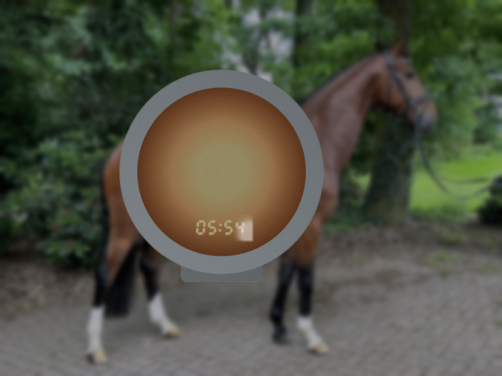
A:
5.54
